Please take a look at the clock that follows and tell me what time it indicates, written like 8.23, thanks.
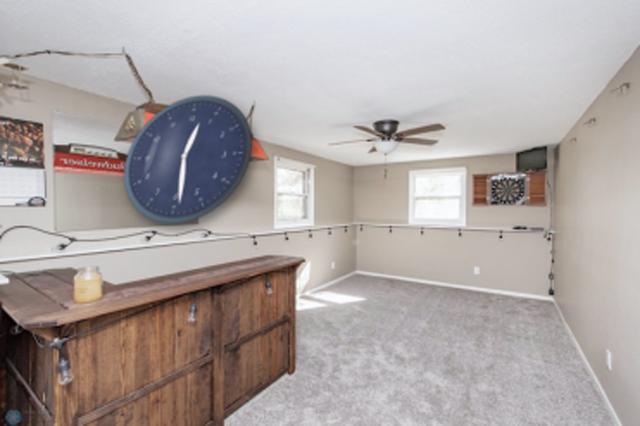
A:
12.29
